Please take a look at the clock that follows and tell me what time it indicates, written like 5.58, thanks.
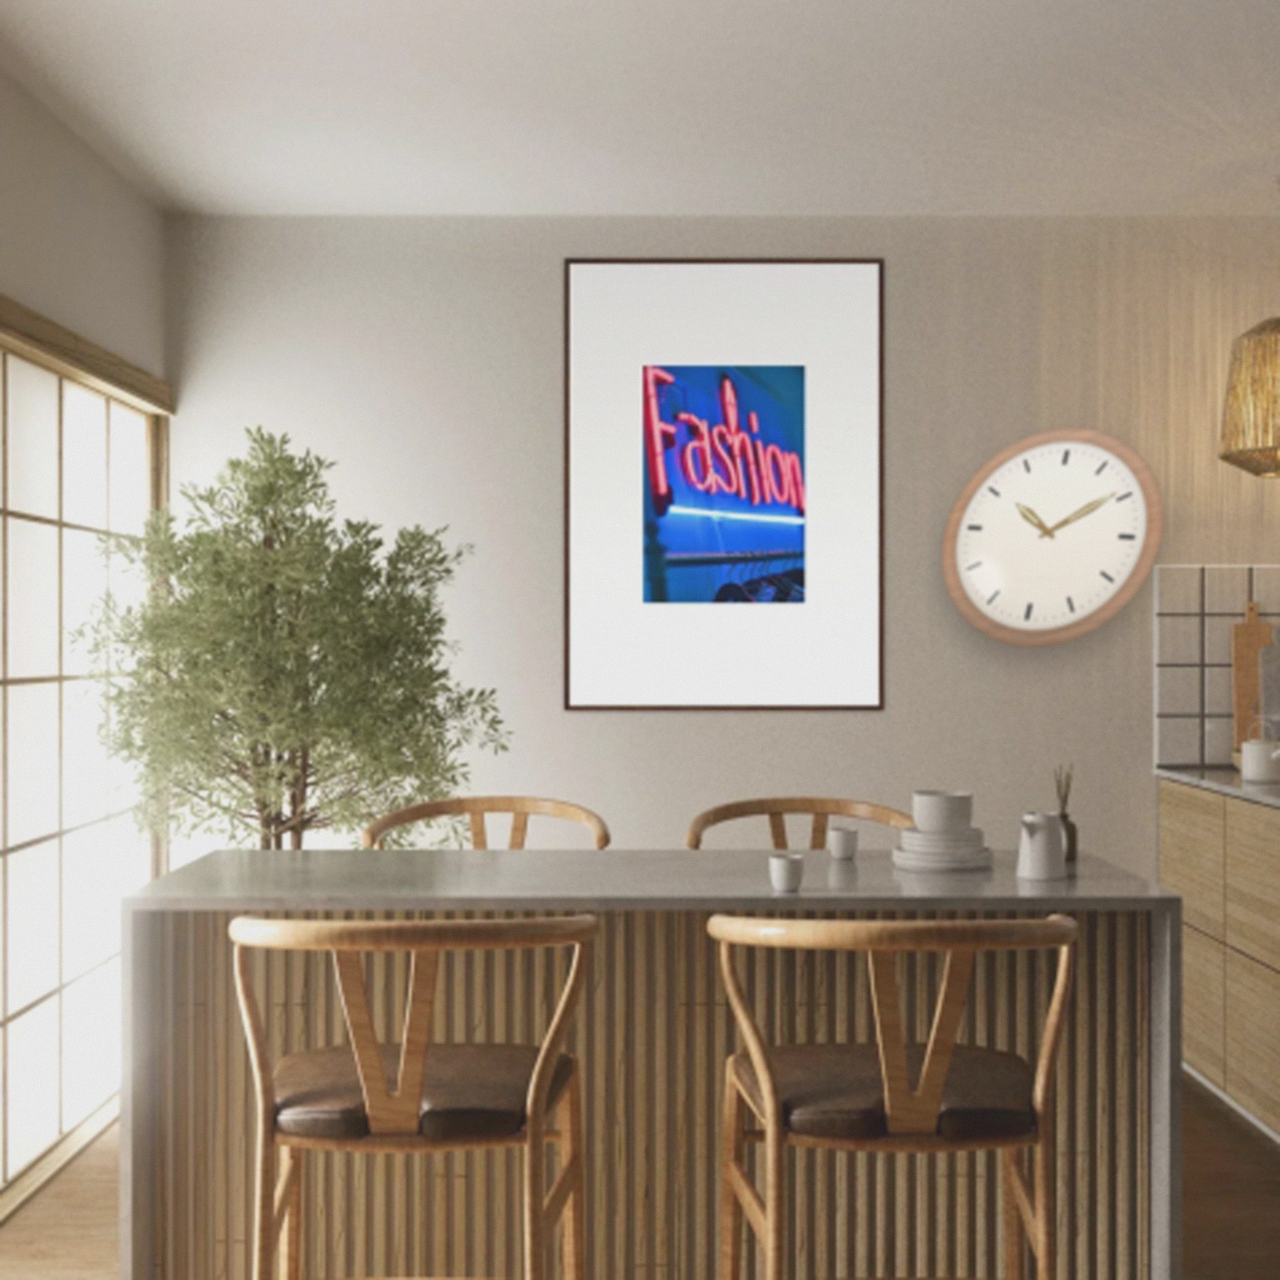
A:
10.09
